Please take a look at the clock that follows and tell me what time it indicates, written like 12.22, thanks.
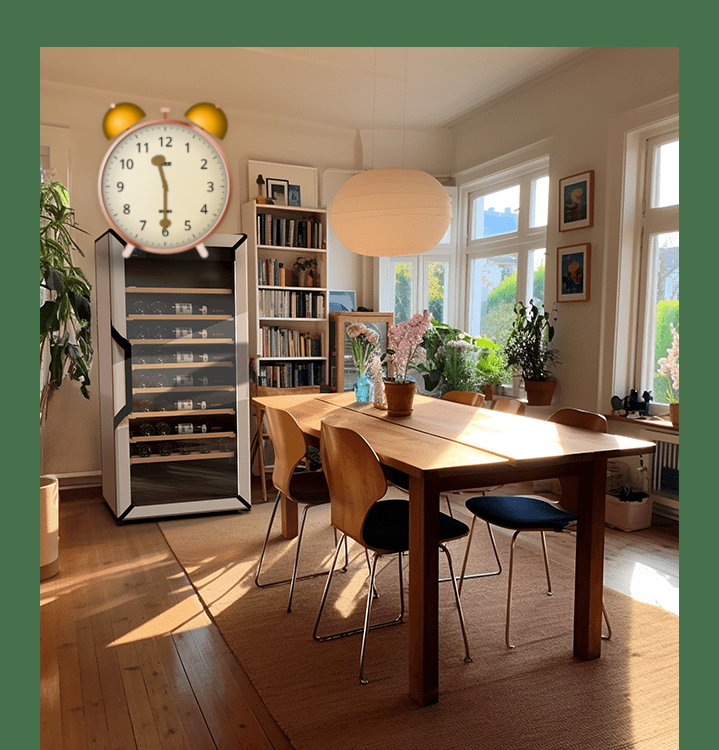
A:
11.30
